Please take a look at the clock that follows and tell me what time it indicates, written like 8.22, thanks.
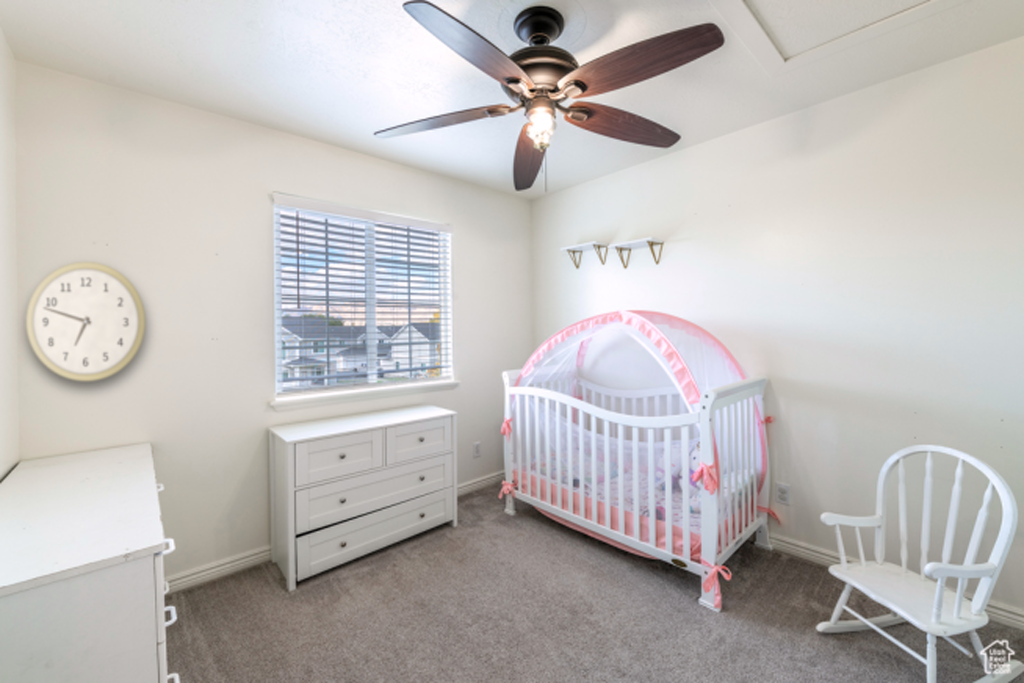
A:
6.48
